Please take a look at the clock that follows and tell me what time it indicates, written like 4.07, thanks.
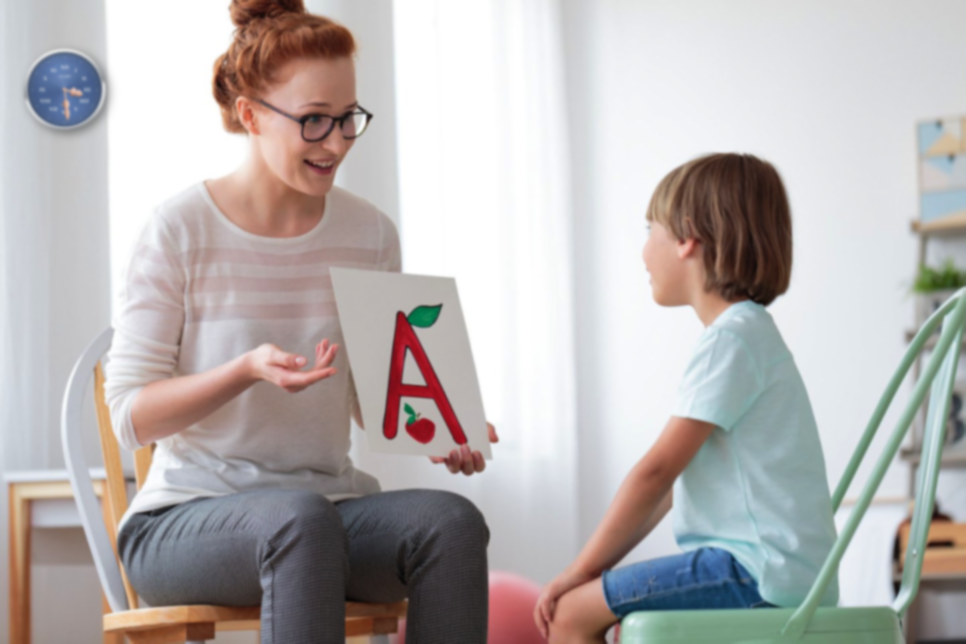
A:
3.29
